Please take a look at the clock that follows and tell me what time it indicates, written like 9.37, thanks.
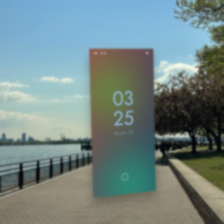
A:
3.25
